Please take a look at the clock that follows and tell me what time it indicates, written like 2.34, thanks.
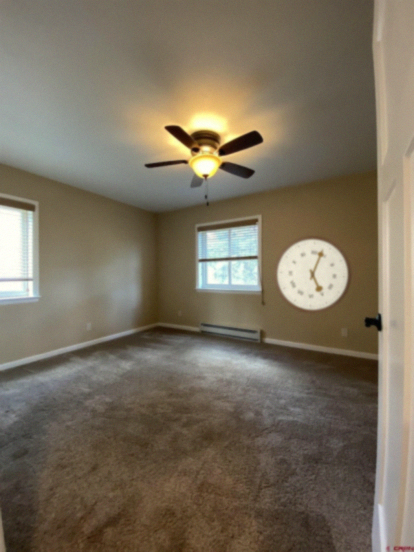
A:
5.03
